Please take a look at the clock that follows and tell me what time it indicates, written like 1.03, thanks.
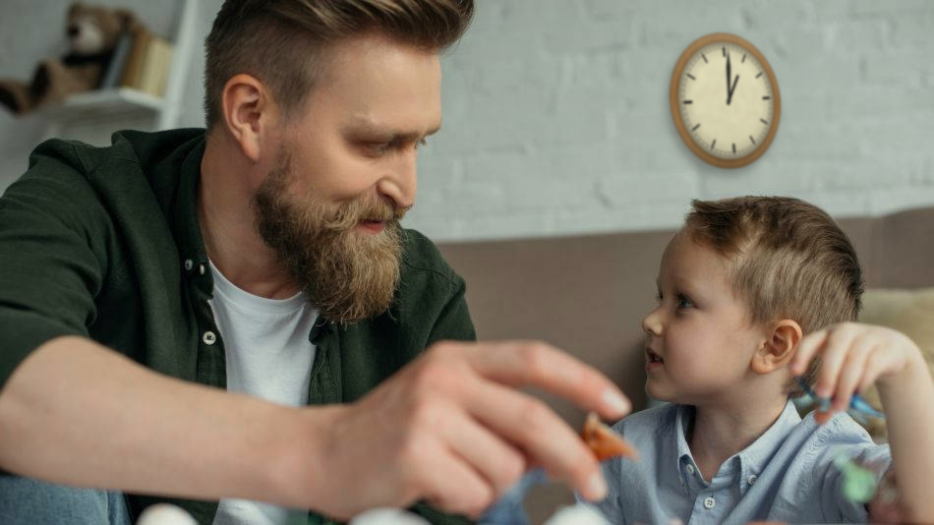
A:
1.01
